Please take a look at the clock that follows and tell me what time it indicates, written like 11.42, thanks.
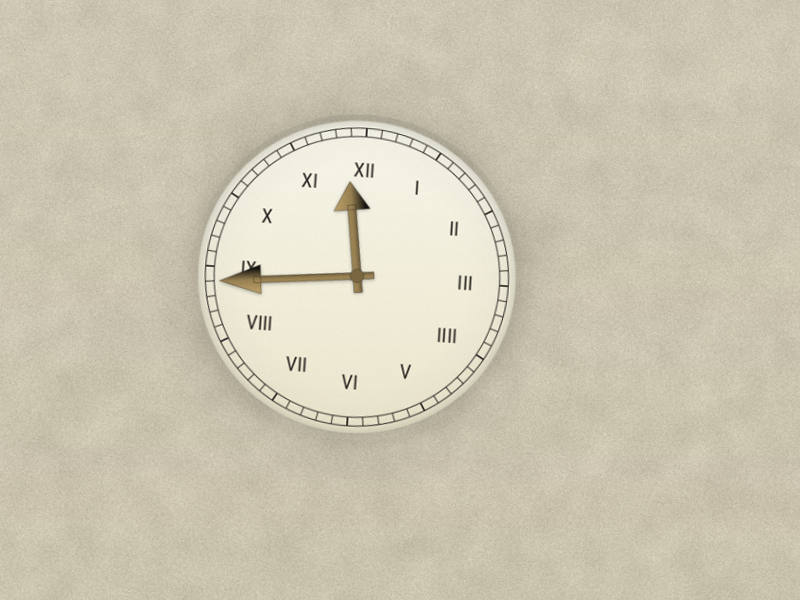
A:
11.44
